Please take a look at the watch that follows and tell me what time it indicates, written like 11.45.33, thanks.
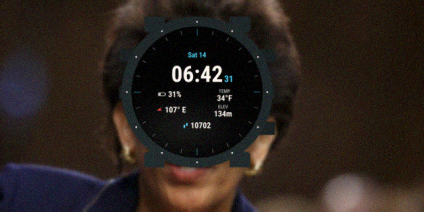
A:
6.42.31
